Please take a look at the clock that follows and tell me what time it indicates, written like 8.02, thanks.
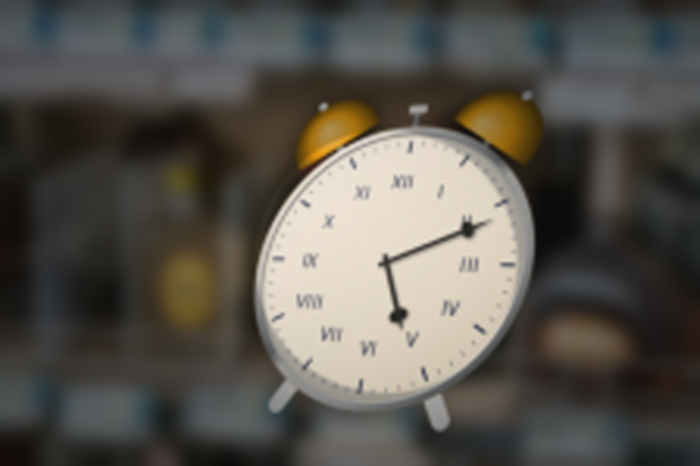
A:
5.11
